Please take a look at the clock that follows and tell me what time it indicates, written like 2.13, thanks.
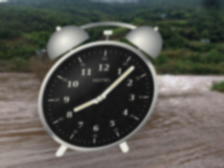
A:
8.07
